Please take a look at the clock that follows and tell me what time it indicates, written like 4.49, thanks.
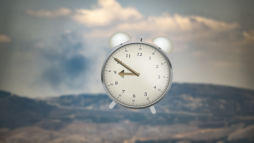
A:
8.50
